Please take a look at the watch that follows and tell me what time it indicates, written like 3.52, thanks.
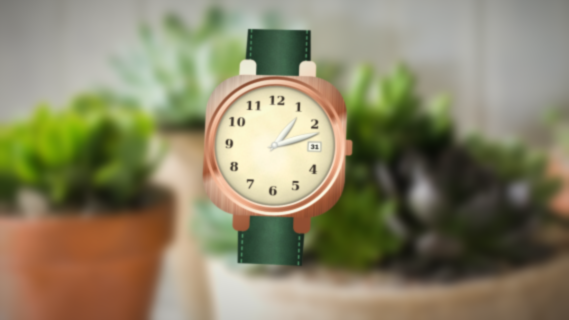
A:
1.12
